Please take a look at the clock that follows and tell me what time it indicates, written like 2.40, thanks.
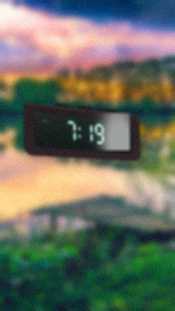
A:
7.19
